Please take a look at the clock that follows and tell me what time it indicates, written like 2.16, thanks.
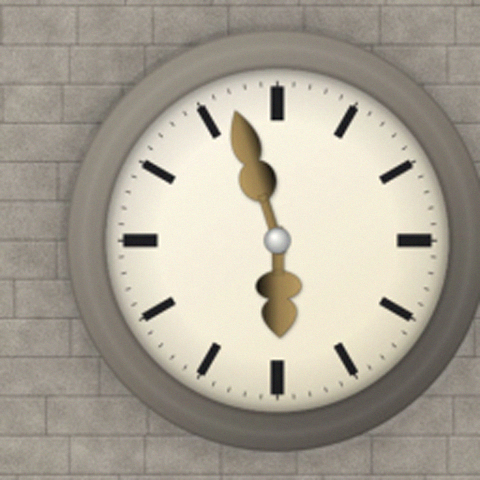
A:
5.57
